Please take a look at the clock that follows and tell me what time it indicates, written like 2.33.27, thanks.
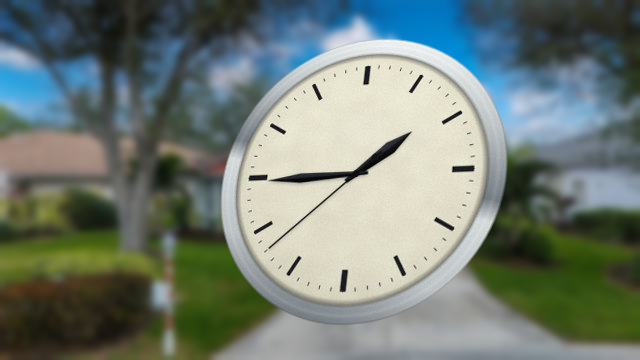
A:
1.44.38
